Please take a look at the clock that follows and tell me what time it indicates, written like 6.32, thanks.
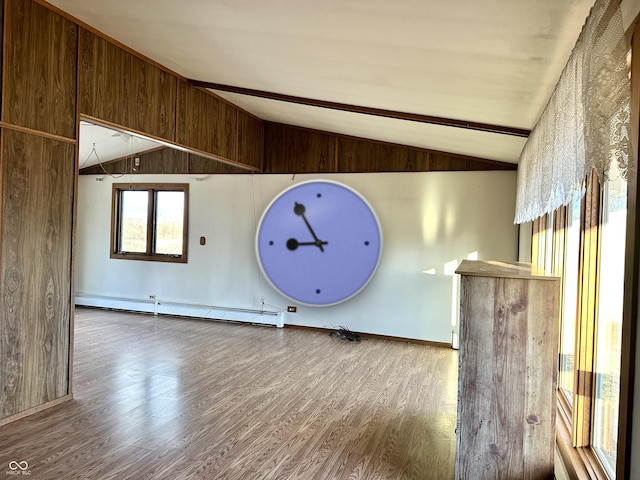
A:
8.55
